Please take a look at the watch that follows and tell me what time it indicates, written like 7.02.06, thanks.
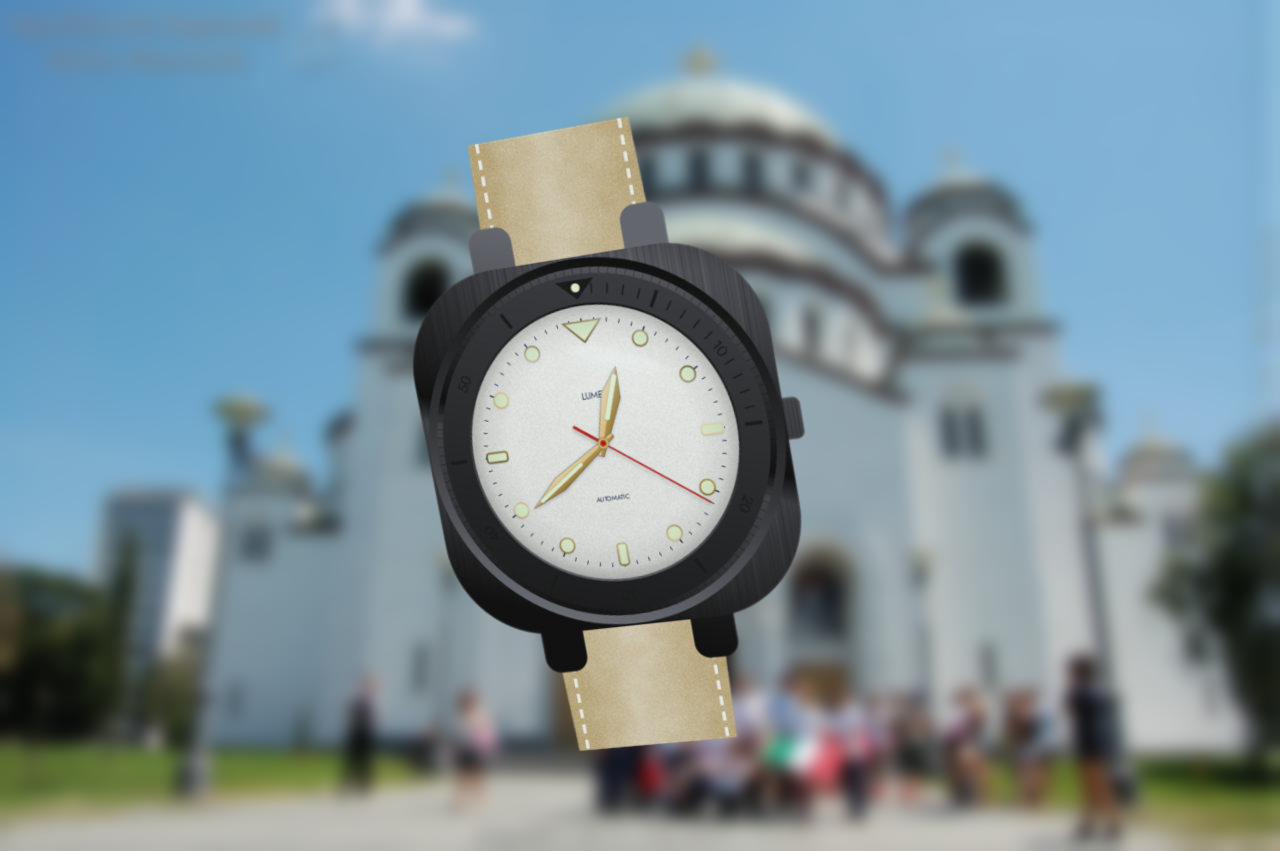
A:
12.39.21
